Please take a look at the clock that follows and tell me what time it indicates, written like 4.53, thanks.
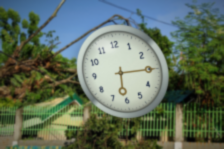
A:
6.15
